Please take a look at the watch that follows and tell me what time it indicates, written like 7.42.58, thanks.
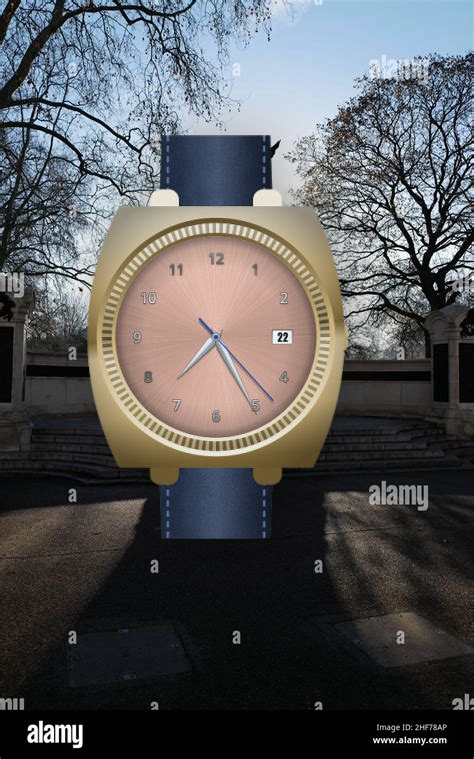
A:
7.25.23
